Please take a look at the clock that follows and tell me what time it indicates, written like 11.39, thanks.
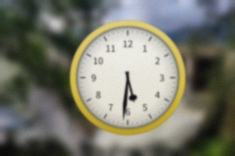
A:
5.31
